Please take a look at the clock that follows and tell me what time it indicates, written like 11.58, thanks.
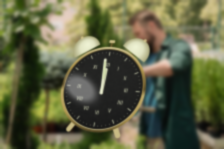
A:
11.59
